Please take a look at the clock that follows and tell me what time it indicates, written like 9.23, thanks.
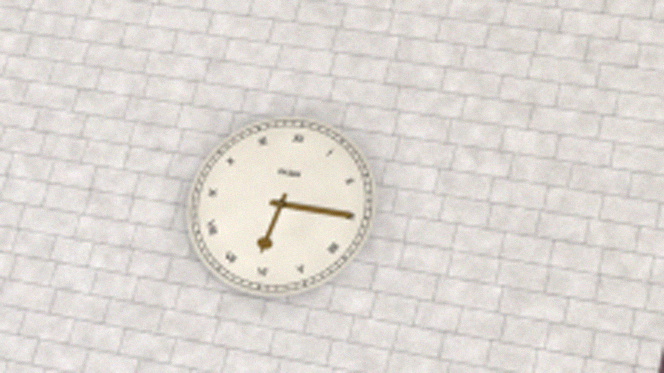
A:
6.15
